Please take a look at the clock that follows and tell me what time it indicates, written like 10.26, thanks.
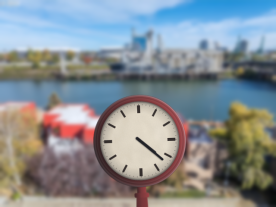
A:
4.22
